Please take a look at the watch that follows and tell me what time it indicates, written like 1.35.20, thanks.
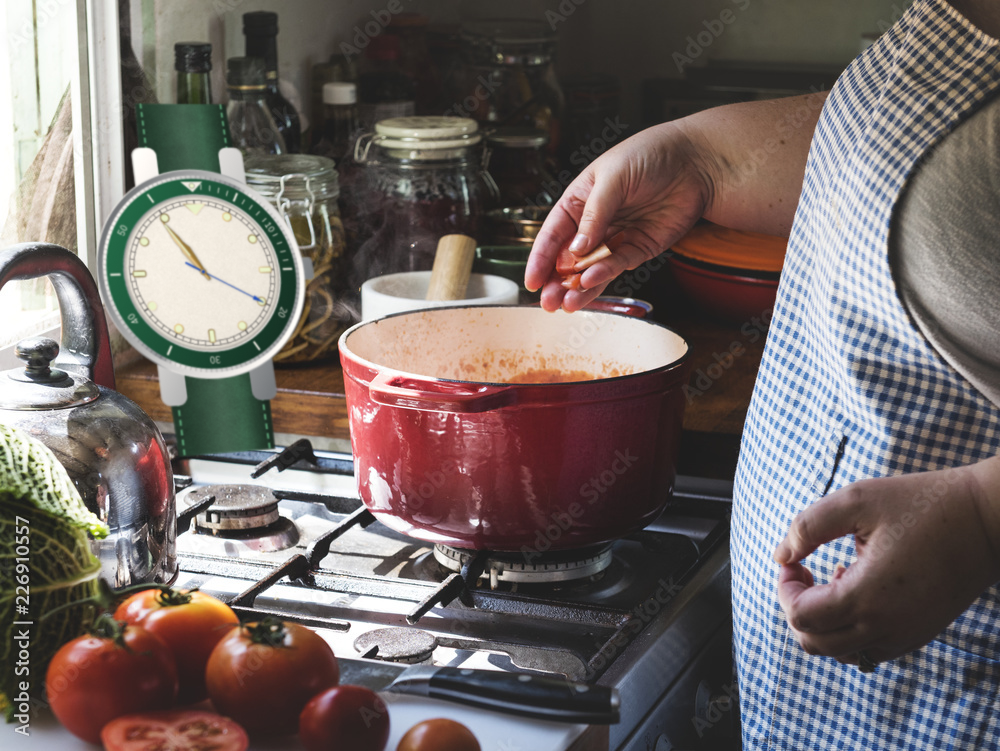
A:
10.54.20
